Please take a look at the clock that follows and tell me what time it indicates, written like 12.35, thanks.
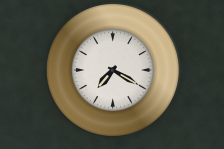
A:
7.20
